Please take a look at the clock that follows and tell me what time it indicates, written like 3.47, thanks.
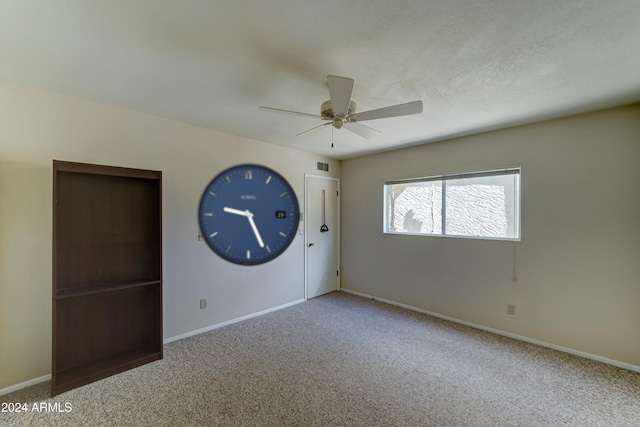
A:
9.26
